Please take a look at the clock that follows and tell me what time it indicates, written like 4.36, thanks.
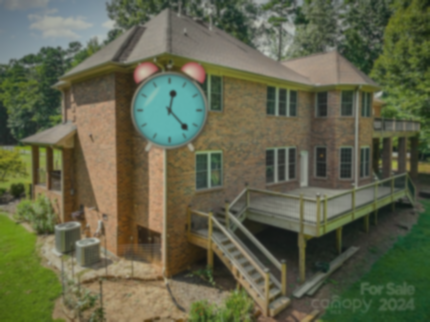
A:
12.23
